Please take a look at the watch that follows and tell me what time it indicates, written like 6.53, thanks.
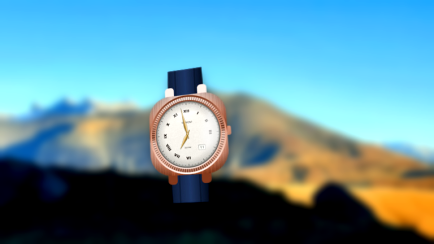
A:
6.58
